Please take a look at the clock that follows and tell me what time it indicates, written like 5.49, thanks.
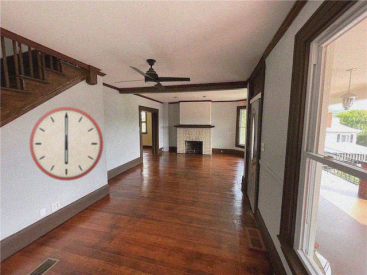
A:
6.00
